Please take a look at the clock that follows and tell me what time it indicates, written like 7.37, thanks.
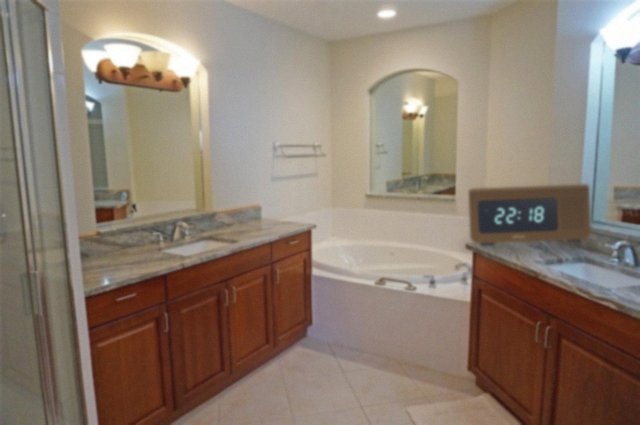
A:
22.18
